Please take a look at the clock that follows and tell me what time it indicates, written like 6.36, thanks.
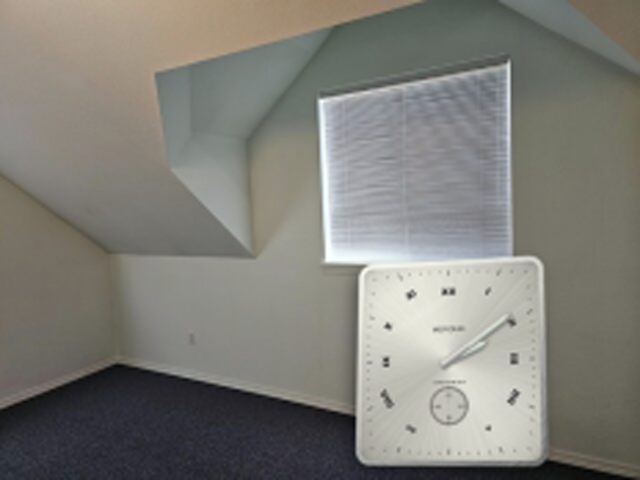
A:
2.09
